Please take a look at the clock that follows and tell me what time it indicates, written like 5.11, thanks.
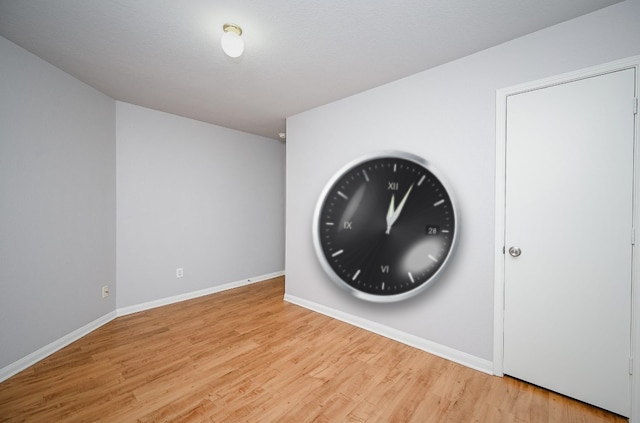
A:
12.04
